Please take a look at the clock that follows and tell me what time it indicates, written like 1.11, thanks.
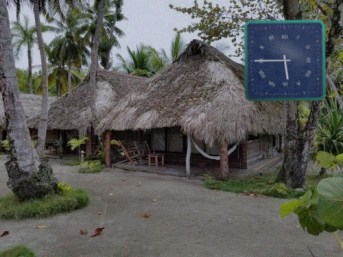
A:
5.45
